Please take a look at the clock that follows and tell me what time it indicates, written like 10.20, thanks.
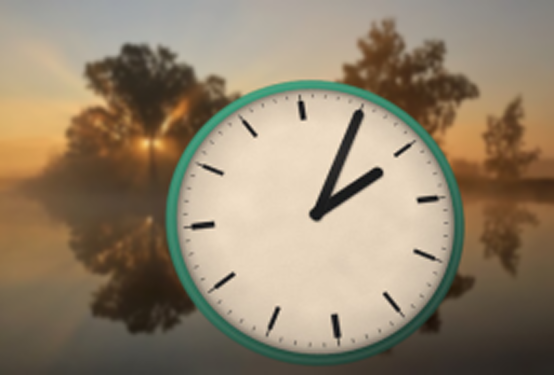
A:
2.05
